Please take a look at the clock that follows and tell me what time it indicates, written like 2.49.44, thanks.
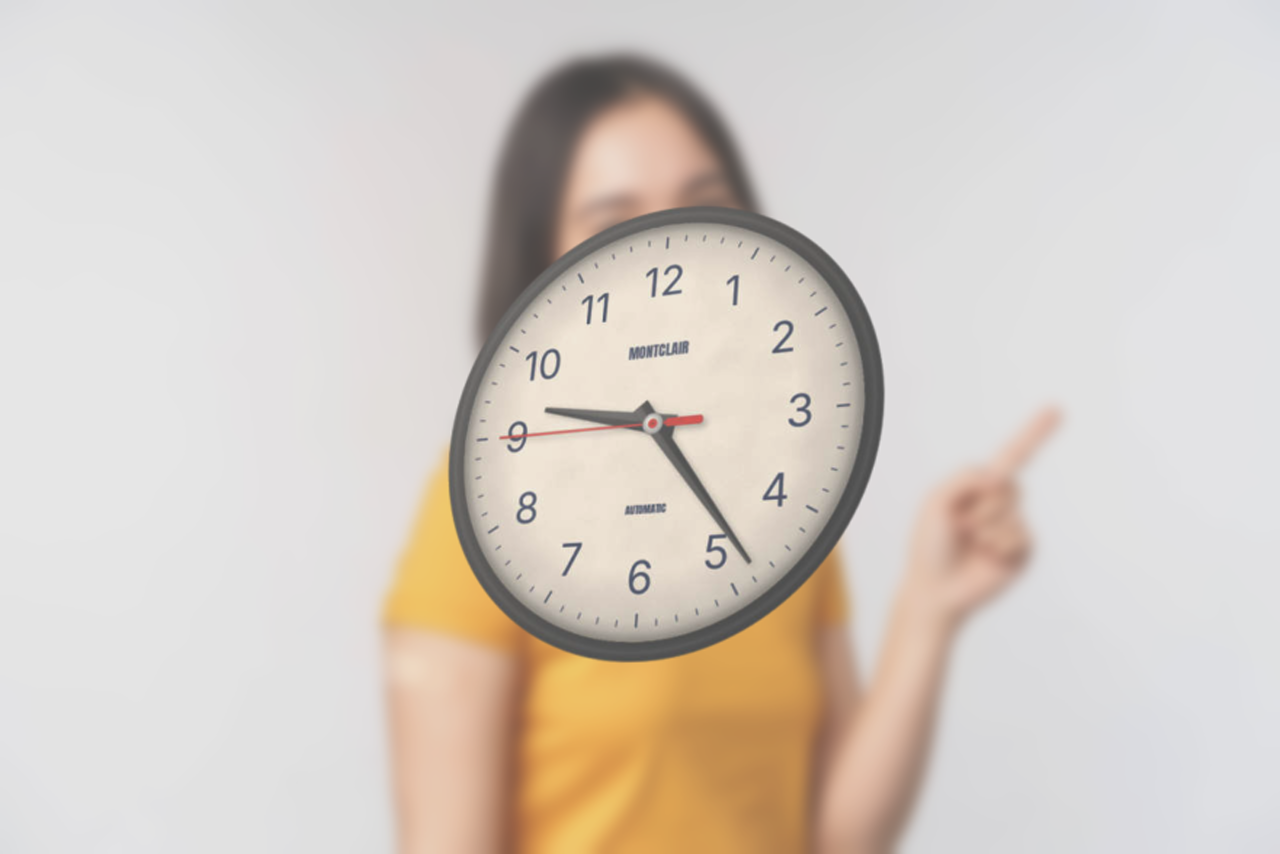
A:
9.23.45
